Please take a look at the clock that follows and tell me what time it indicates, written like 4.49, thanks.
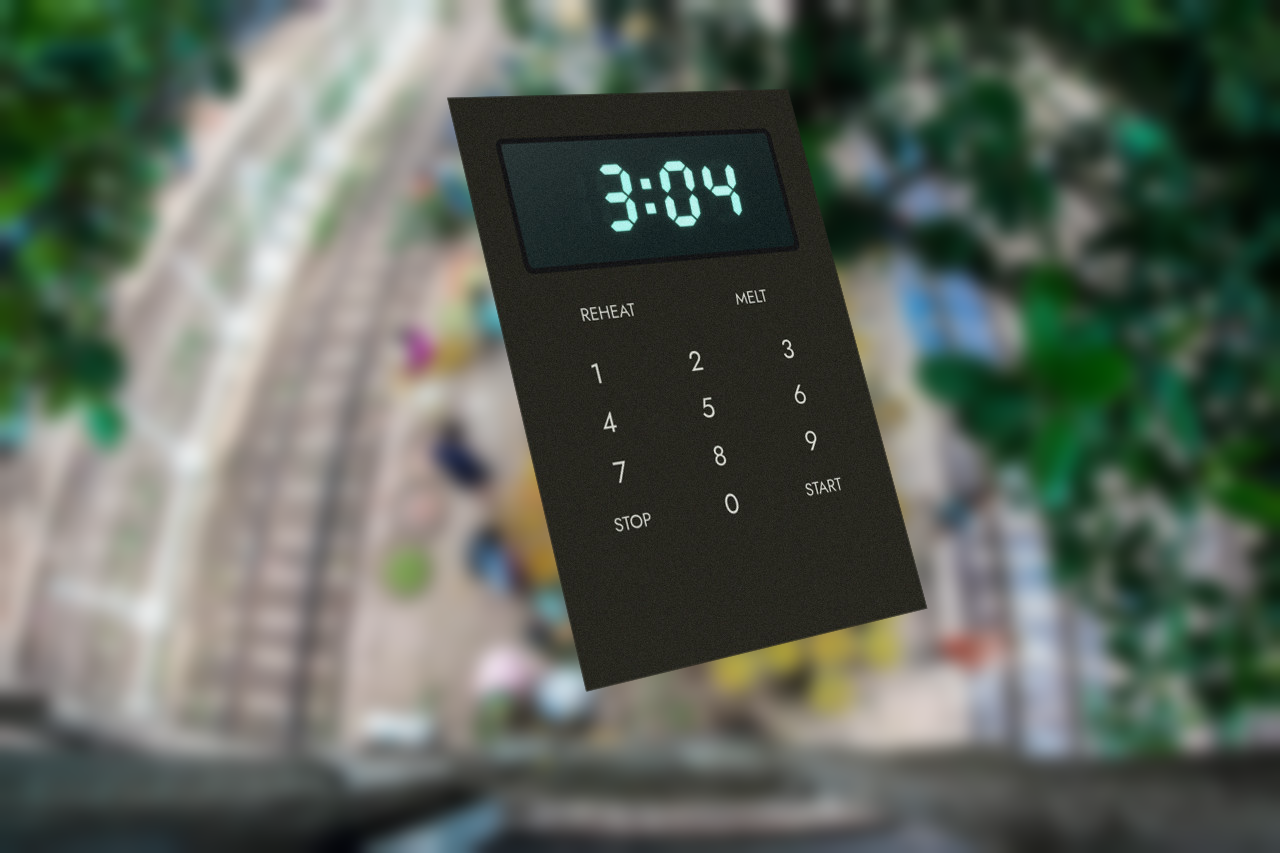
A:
3.04
